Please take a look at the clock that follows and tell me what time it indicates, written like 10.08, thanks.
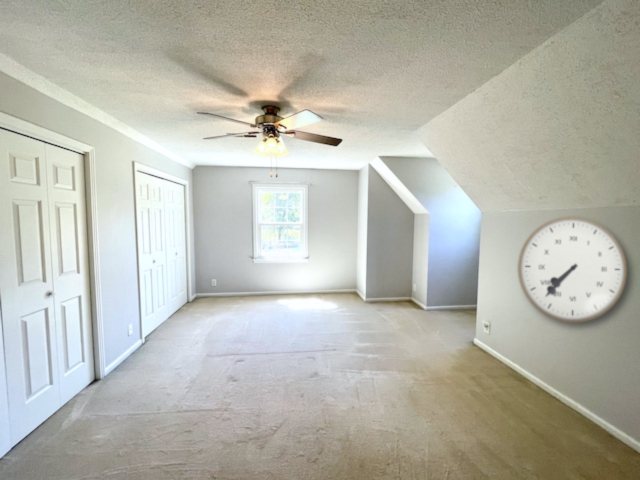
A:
7.37
